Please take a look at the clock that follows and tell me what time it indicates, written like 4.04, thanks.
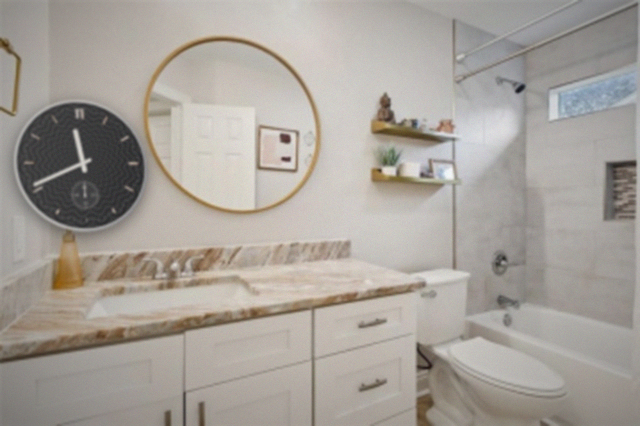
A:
11.41
